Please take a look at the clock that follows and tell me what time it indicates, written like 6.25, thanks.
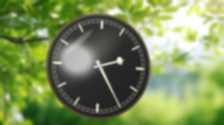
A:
2.25
